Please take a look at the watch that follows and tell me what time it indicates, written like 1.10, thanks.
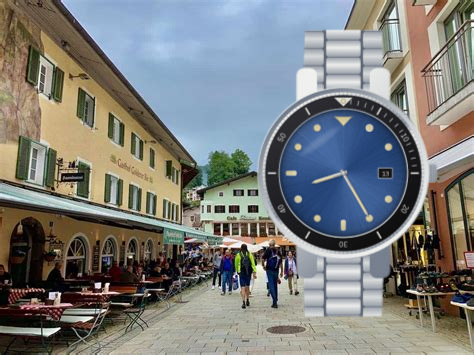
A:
8.25
